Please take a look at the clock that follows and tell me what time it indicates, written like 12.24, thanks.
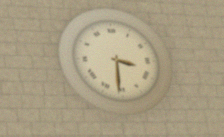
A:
3.31
